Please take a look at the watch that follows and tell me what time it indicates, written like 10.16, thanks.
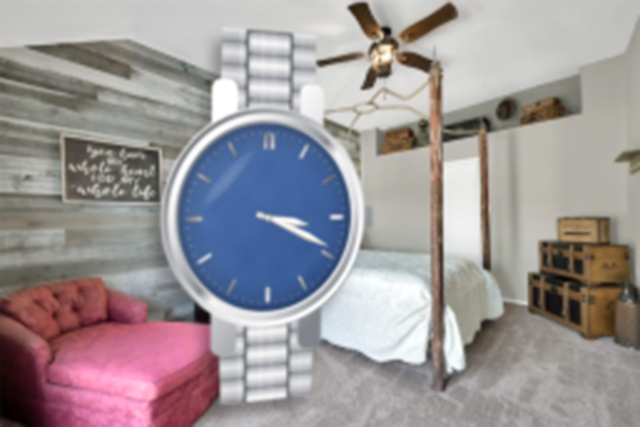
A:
3.19
